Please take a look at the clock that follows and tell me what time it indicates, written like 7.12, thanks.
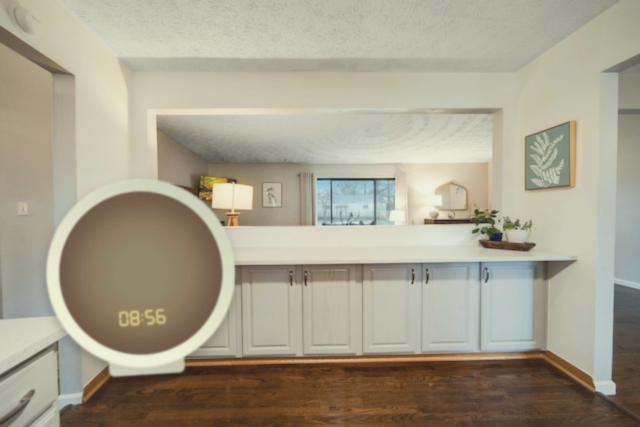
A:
8.56
